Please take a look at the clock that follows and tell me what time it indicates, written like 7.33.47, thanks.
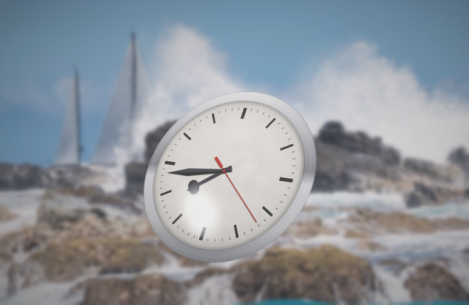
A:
7.43.22
